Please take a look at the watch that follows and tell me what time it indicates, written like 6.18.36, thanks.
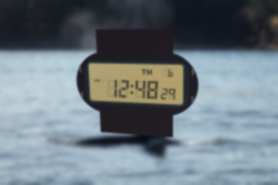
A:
12.48.29
